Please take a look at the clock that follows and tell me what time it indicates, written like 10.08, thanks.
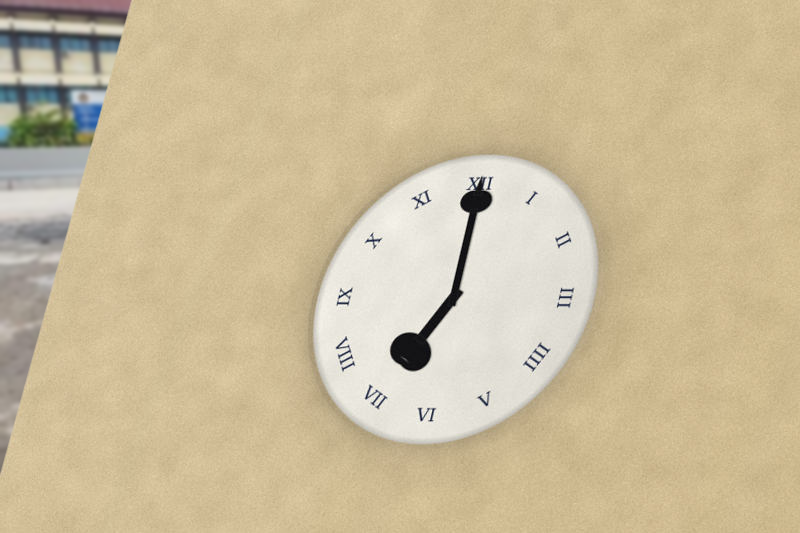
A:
7.00
